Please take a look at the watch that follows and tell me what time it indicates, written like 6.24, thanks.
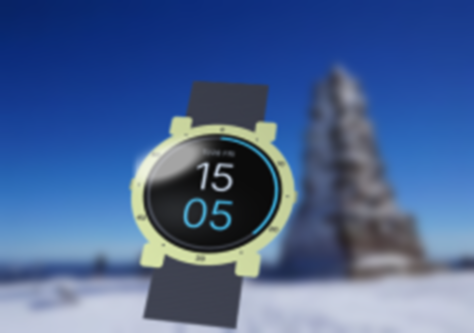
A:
15.05
